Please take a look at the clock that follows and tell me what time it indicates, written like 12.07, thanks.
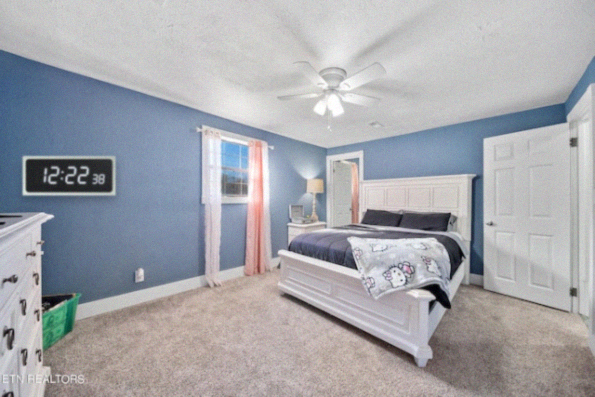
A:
12.22
